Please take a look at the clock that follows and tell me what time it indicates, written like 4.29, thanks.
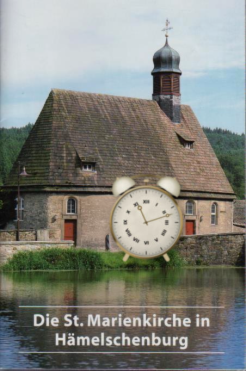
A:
11.12
